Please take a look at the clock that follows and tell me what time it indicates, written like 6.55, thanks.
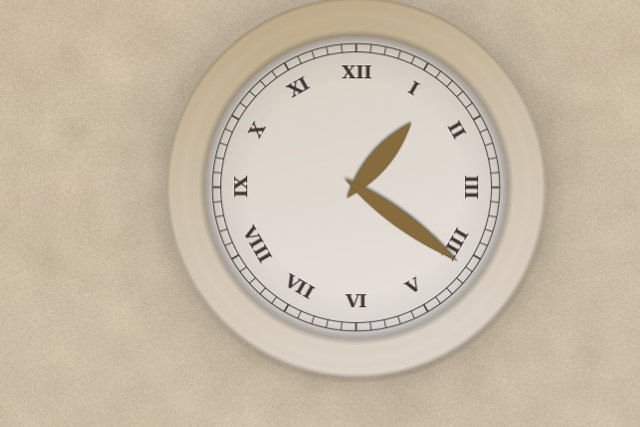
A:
1.21
